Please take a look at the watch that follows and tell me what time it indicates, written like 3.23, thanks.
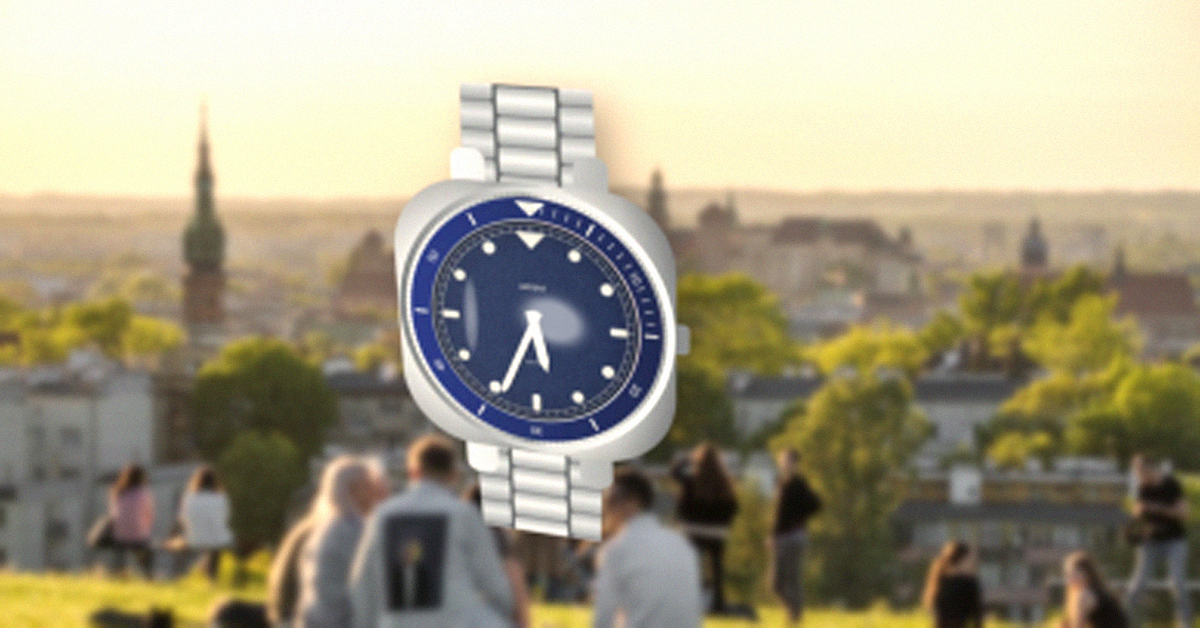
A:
5.34
